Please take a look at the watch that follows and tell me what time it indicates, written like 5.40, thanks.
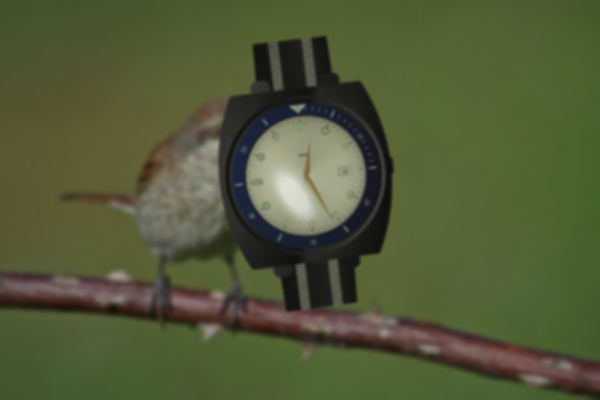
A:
12.26
